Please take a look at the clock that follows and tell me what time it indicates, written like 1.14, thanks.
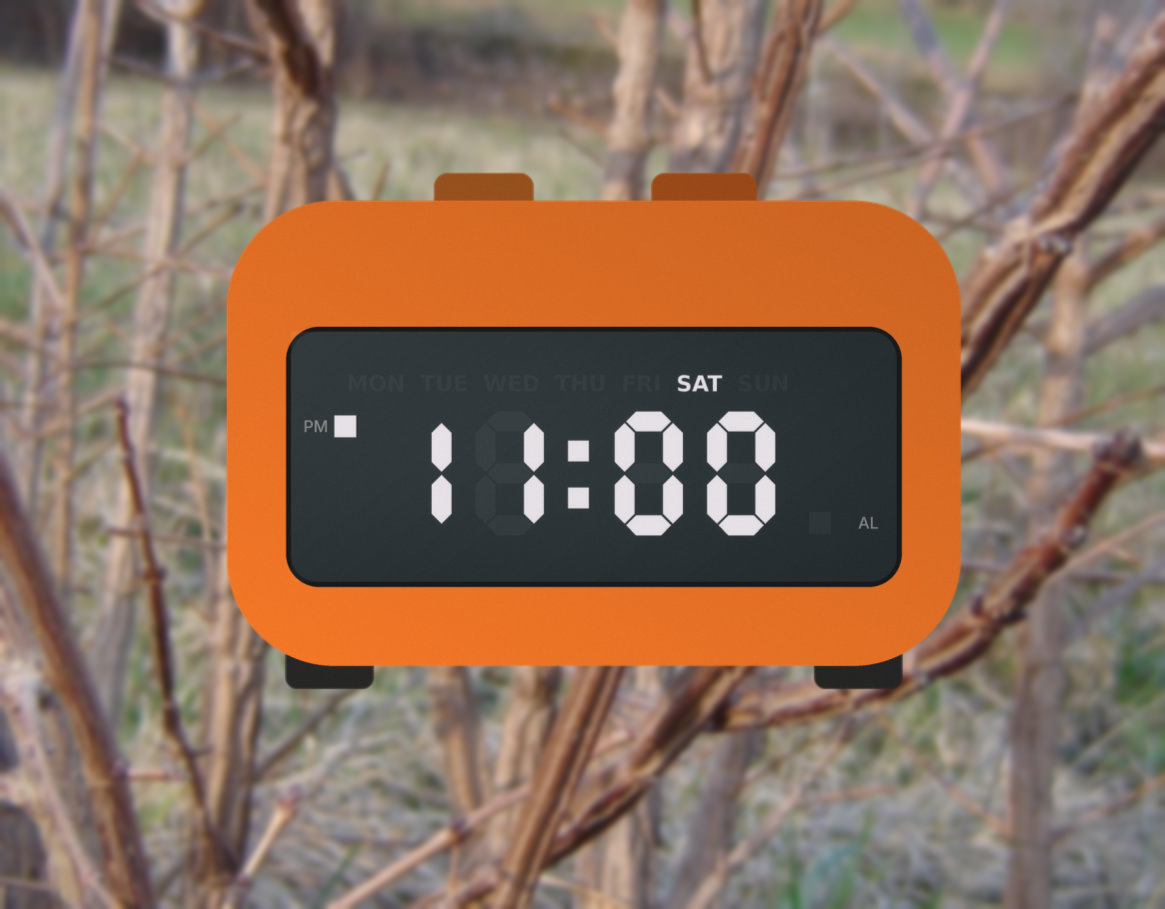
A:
11.00
